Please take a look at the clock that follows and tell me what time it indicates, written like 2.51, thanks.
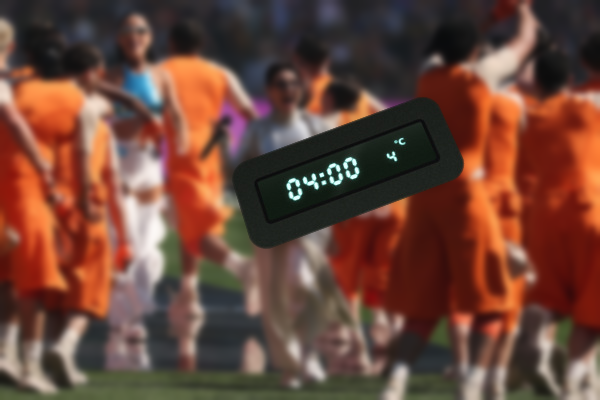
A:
4.00
